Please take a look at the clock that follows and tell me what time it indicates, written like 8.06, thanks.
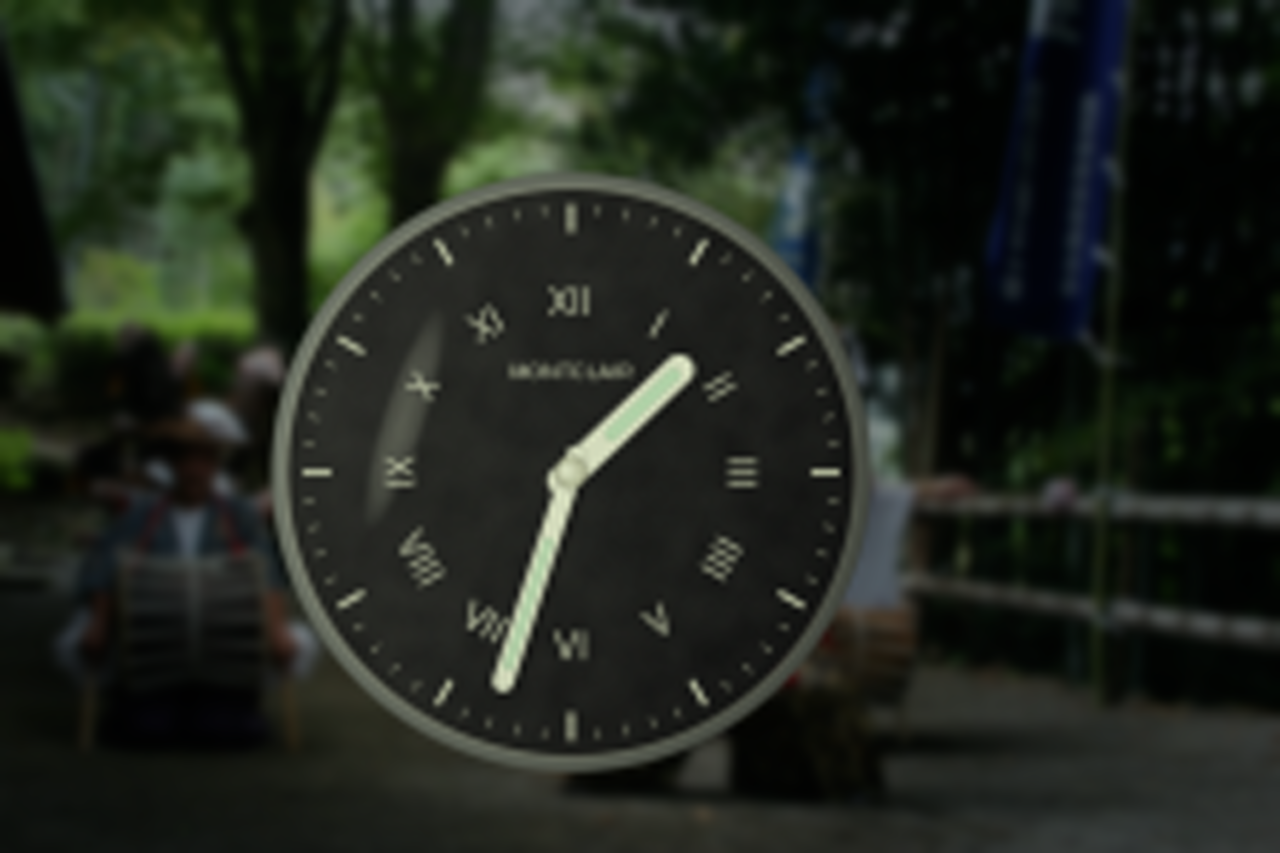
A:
1.33
